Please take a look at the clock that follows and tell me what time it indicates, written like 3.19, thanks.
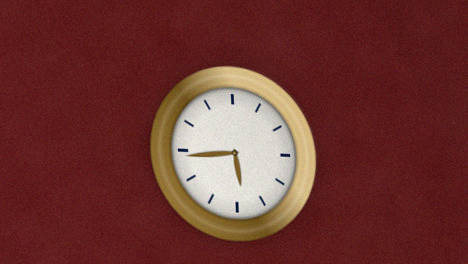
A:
5.44
